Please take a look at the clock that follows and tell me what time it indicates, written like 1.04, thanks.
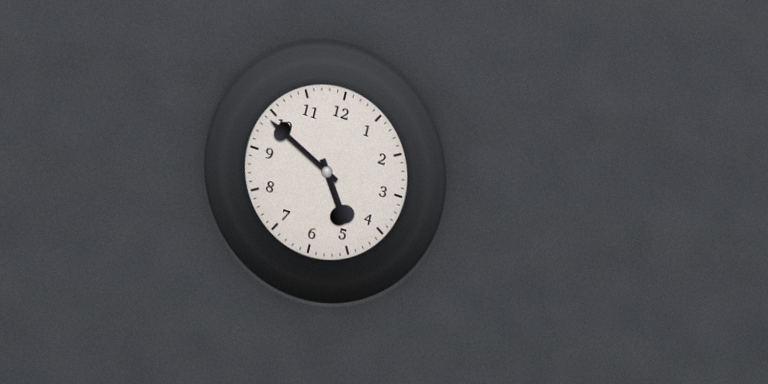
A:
4.49
